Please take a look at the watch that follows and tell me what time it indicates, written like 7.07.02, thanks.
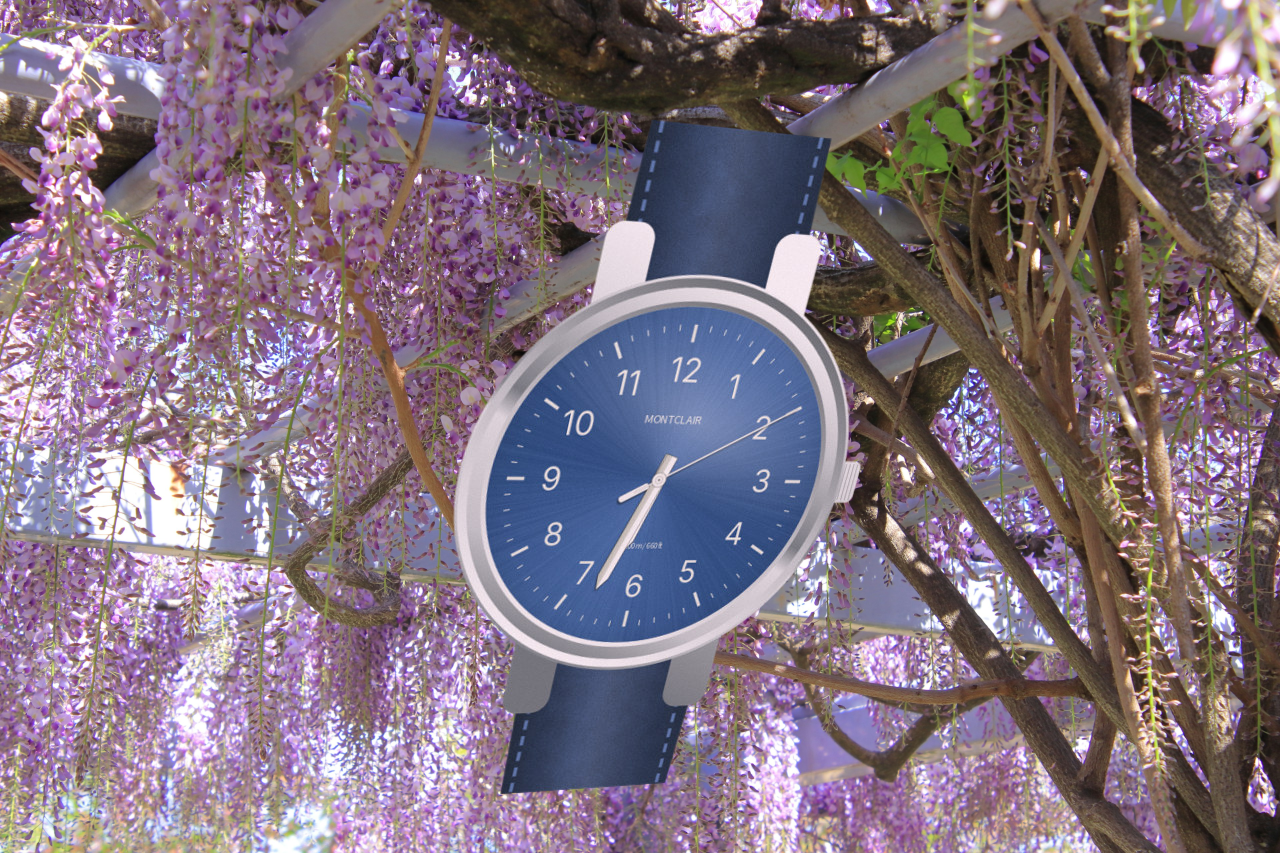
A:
6.33.10
